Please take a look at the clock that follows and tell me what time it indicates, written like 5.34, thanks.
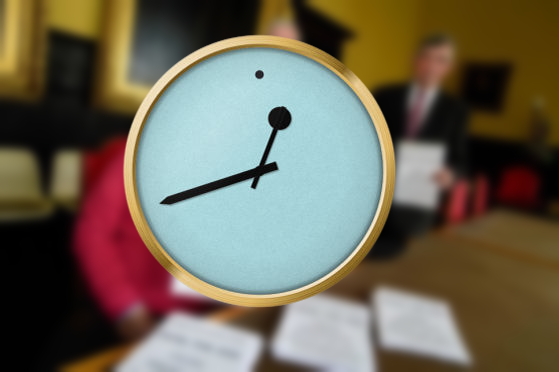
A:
12.42
